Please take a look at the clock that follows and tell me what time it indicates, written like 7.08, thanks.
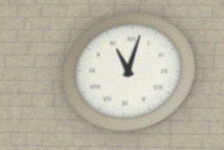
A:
11.02
